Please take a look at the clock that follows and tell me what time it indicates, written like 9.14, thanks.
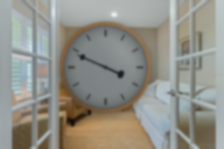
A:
3.49
